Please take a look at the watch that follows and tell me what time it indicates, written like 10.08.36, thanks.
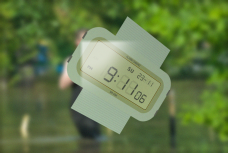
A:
9.11.06
